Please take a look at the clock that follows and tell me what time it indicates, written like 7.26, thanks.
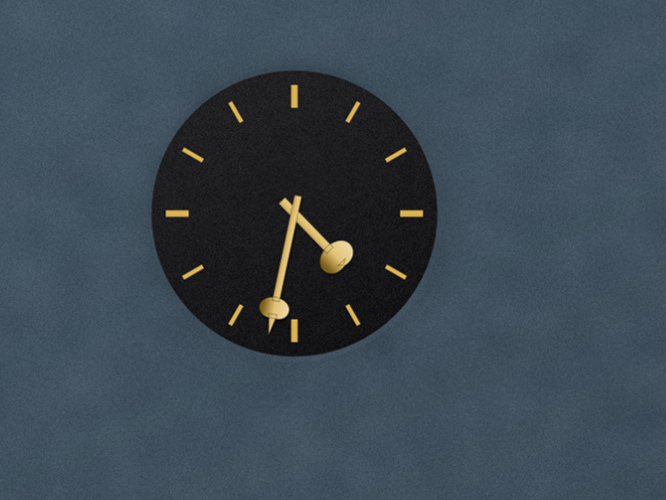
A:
4.32
